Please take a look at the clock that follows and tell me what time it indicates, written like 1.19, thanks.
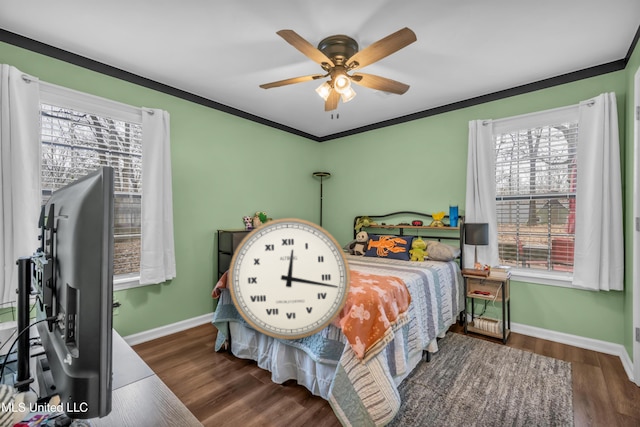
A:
12.17
